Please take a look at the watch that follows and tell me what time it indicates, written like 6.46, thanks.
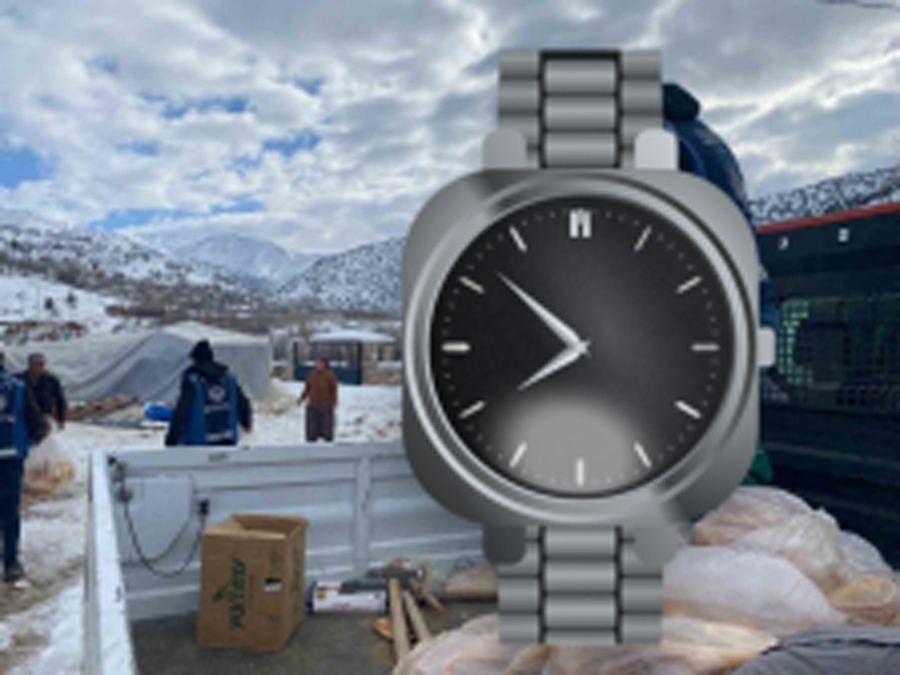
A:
7.52
